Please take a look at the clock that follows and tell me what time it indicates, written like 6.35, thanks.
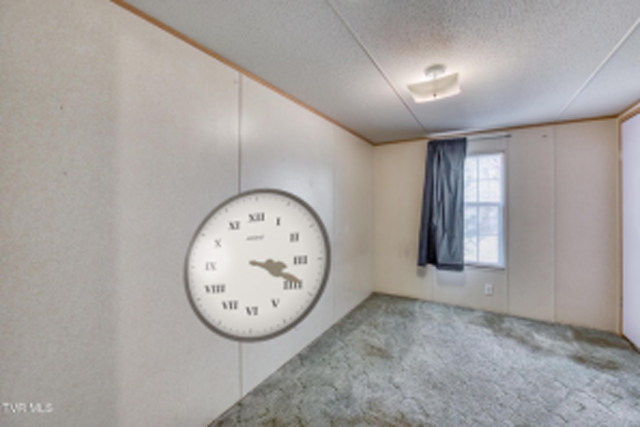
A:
3.19
